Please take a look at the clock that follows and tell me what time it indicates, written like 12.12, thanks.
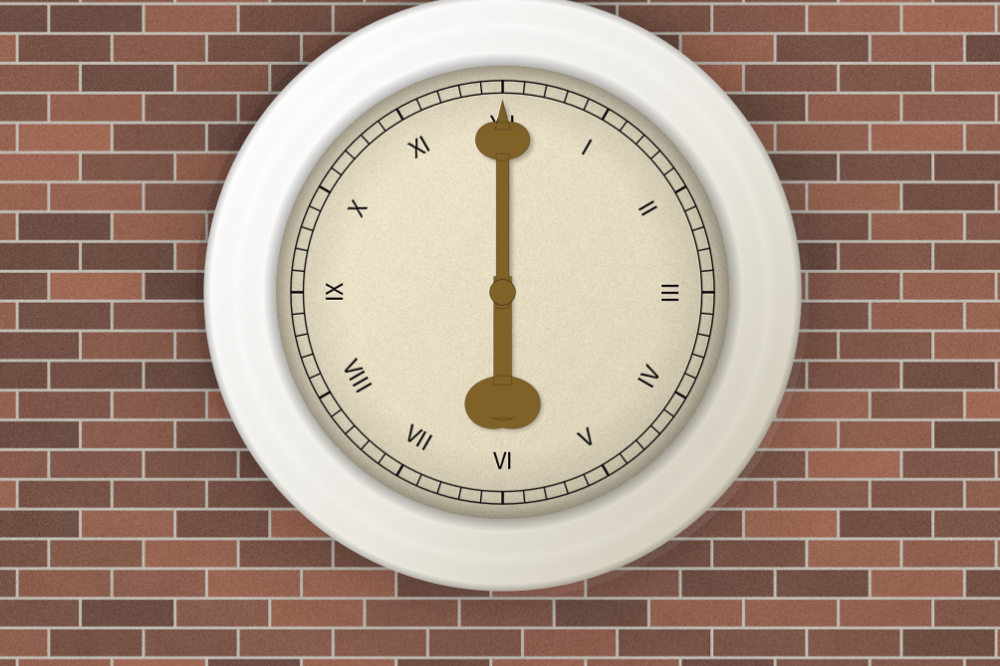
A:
6.00
